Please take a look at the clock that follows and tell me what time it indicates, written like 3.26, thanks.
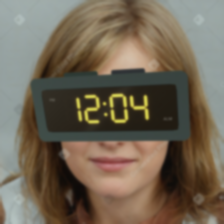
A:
12.04
